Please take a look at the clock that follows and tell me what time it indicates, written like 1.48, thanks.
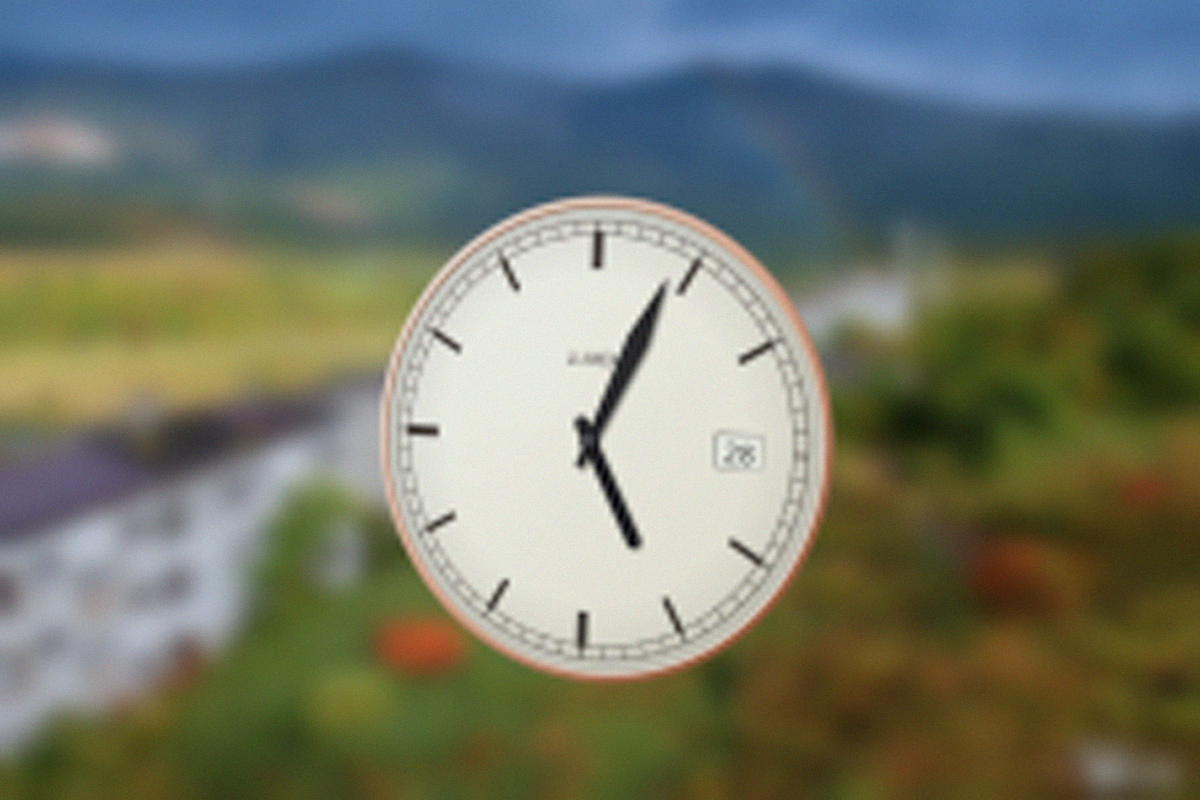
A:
5.04
